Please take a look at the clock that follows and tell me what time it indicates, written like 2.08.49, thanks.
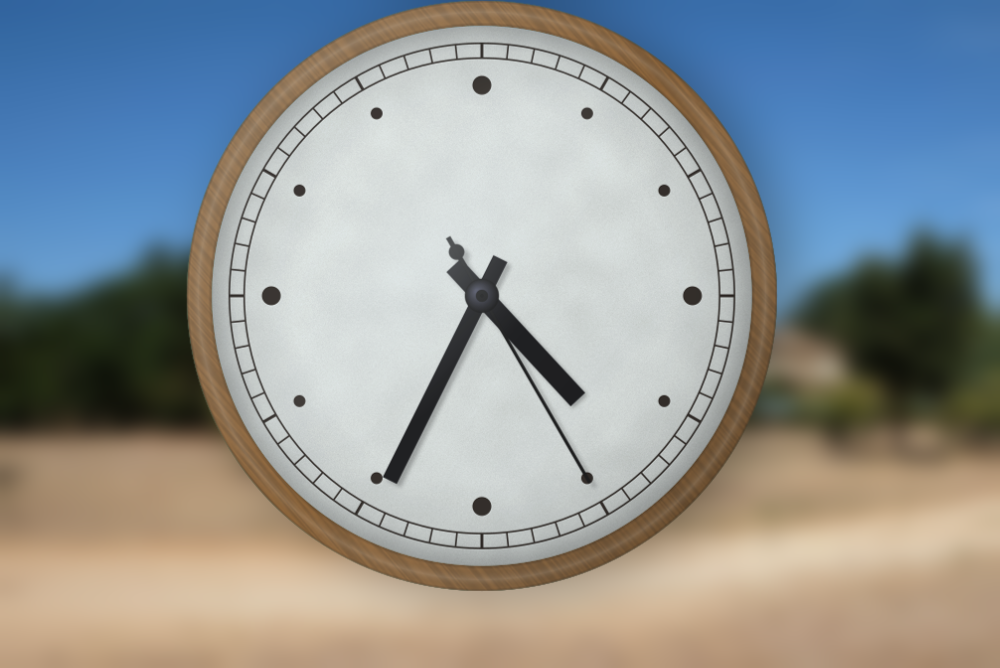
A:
4.34.25
